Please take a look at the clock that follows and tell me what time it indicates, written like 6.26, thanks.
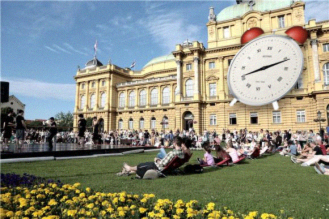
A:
8.11
